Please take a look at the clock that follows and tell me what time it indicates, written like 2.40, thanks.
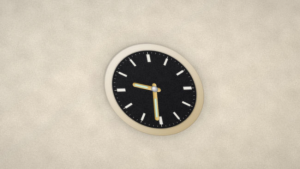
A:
9.31
